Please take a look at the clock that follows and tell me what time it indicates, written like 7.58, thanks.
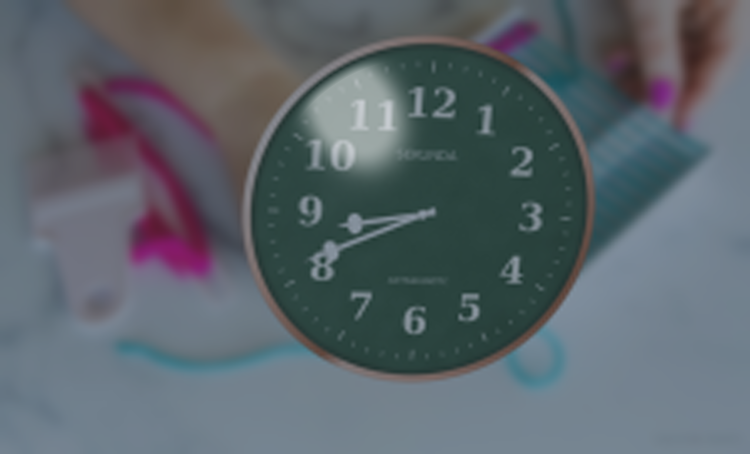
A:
8.41
